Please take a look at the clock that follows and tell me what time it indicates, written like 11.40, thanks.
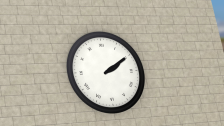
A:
2.10
